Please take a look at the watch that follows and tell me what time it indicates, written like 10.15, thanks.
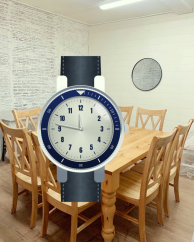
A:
11.47
